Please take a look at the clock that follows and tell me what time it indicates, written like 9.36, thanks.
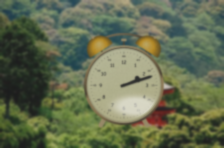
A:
2.12
